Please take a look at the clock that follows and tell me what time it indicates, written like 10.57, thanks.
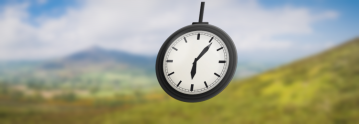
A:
6.06
